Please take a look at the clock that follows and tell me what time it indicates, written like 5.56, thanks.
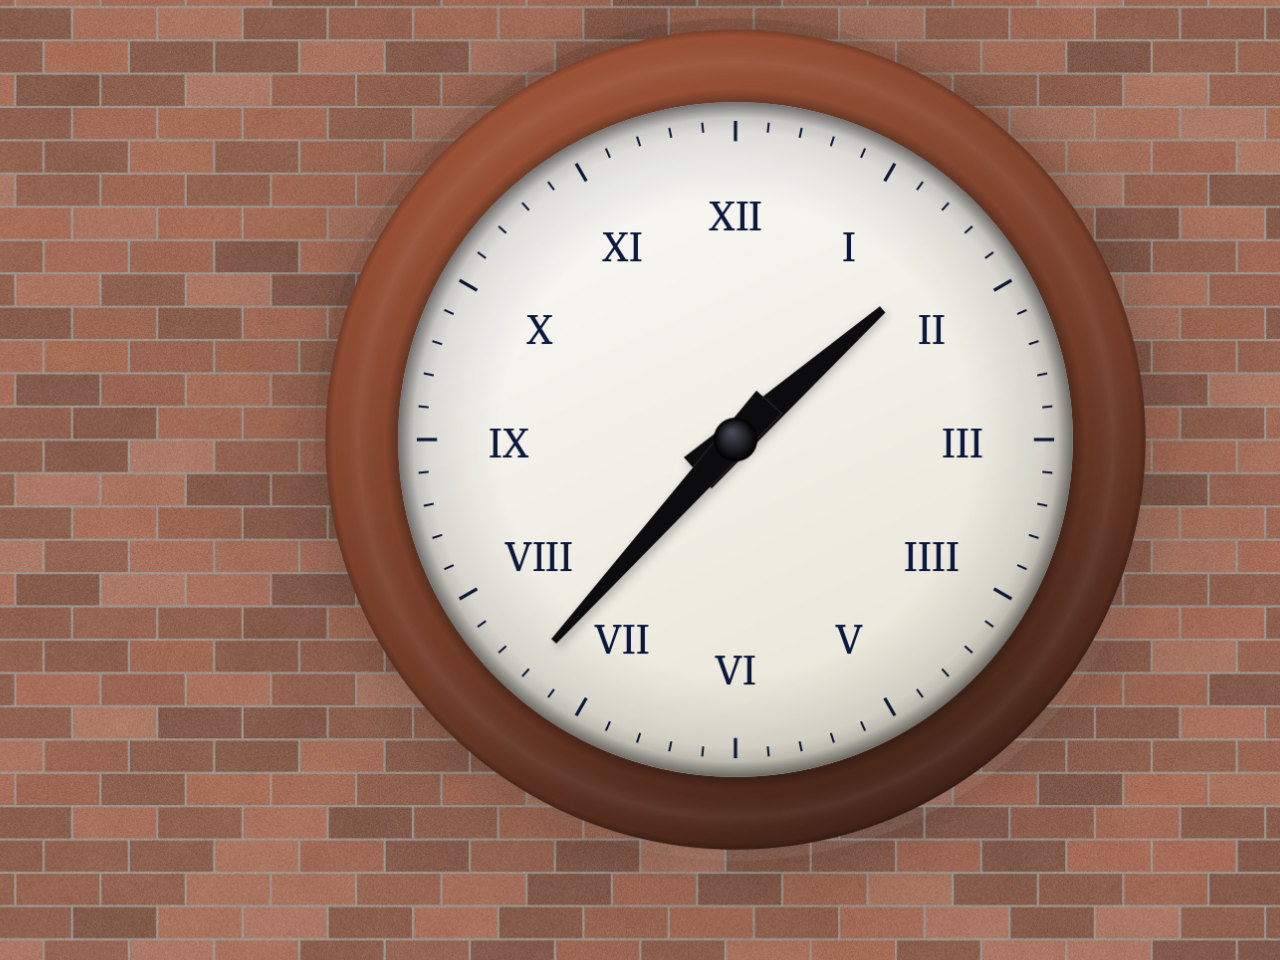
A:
1.37
